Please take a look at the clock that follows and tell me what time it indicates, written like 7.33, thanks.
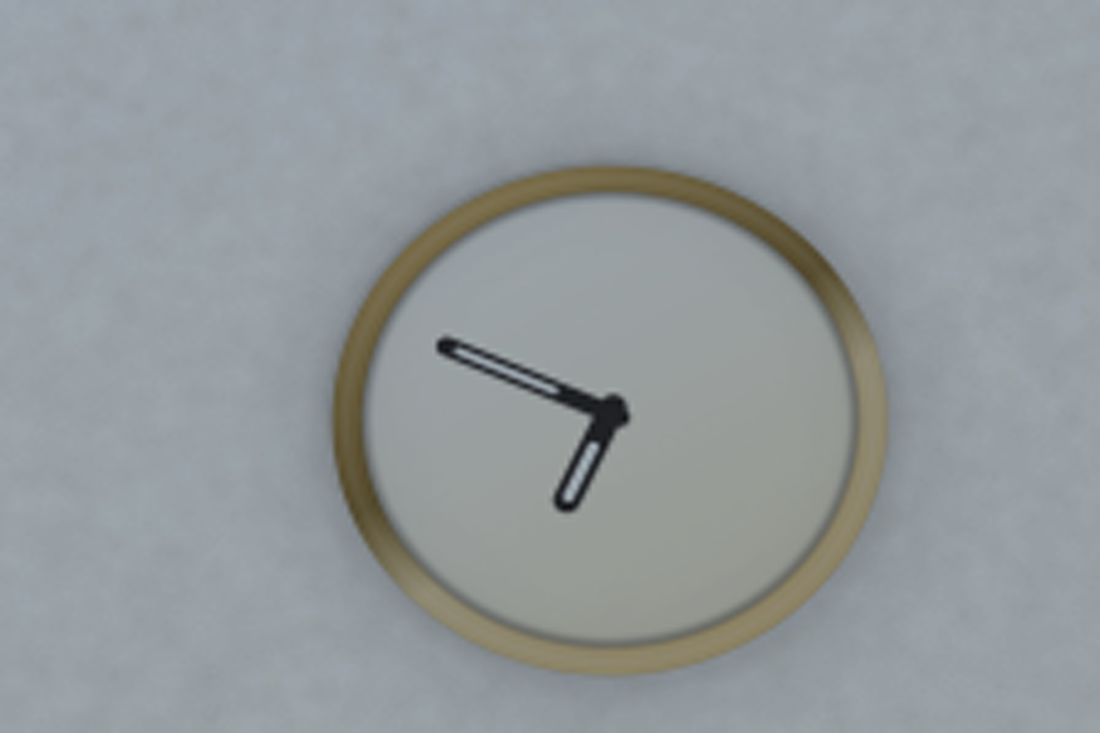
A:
6.49
